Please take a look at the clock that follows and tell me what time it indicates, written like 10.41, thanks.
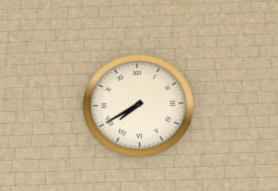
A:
7.40
